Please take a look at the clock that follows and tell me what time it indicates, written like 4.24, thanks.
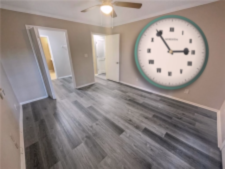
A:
2.54
